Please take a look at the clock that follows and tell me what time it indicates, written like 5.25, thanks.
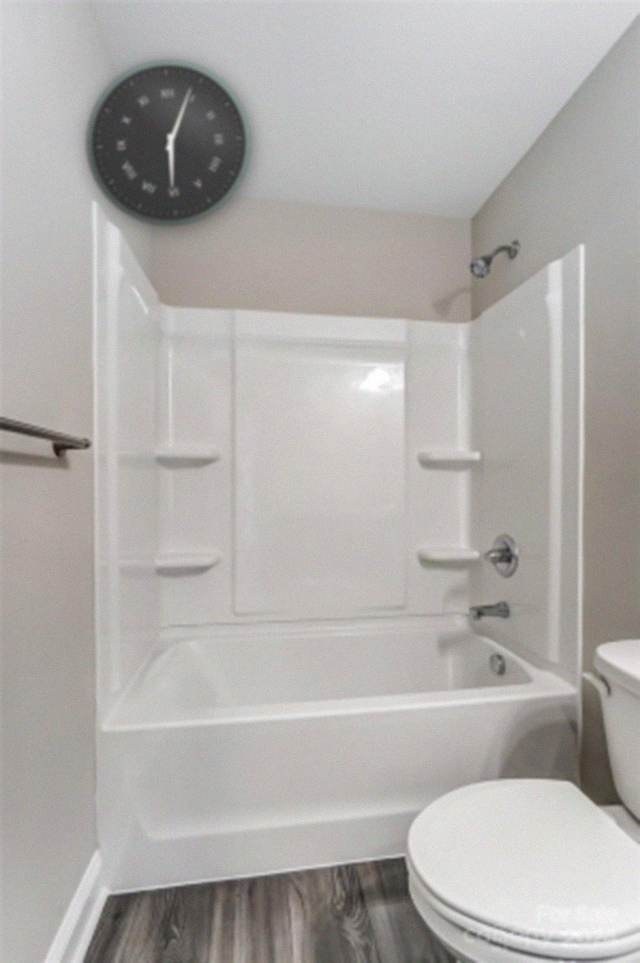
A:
6.04
